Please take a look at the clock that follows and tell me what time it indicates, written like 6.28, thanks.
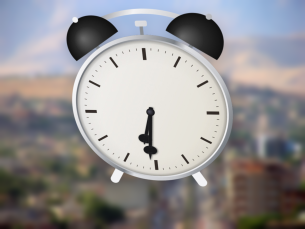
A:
6.31
